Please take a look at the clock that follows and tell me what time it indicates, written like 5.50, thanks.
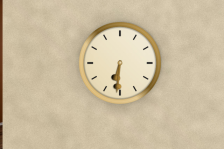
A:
6.31
